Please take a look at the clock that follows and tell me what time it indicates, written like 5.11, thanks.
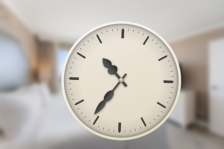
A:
10.36
